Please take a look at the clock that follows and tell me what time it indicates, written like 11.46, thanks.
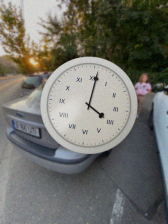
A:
4.01
